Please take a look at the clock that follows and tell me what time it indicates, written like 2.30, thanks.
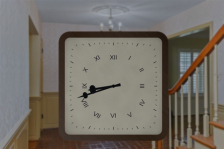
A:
8.42
